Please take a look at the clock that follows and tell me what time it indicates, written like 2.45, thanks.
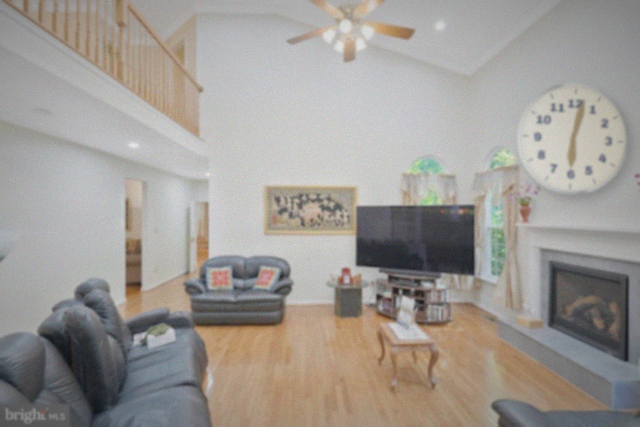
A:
6.02
